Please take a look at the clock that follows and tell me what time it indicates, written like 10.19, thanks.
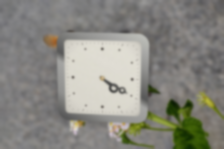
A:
4.20
